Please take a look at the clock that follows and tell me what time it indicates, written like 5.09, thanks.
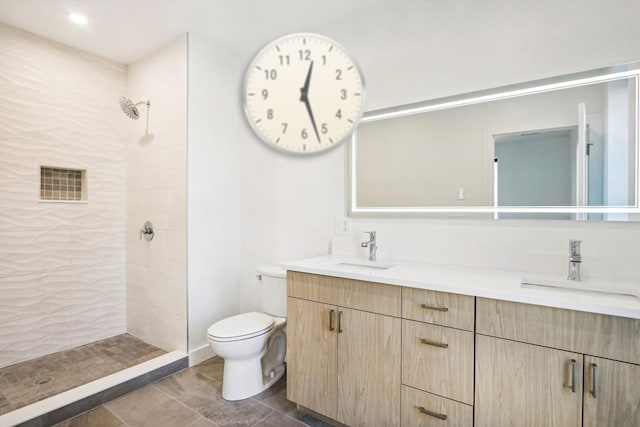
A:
12.27
